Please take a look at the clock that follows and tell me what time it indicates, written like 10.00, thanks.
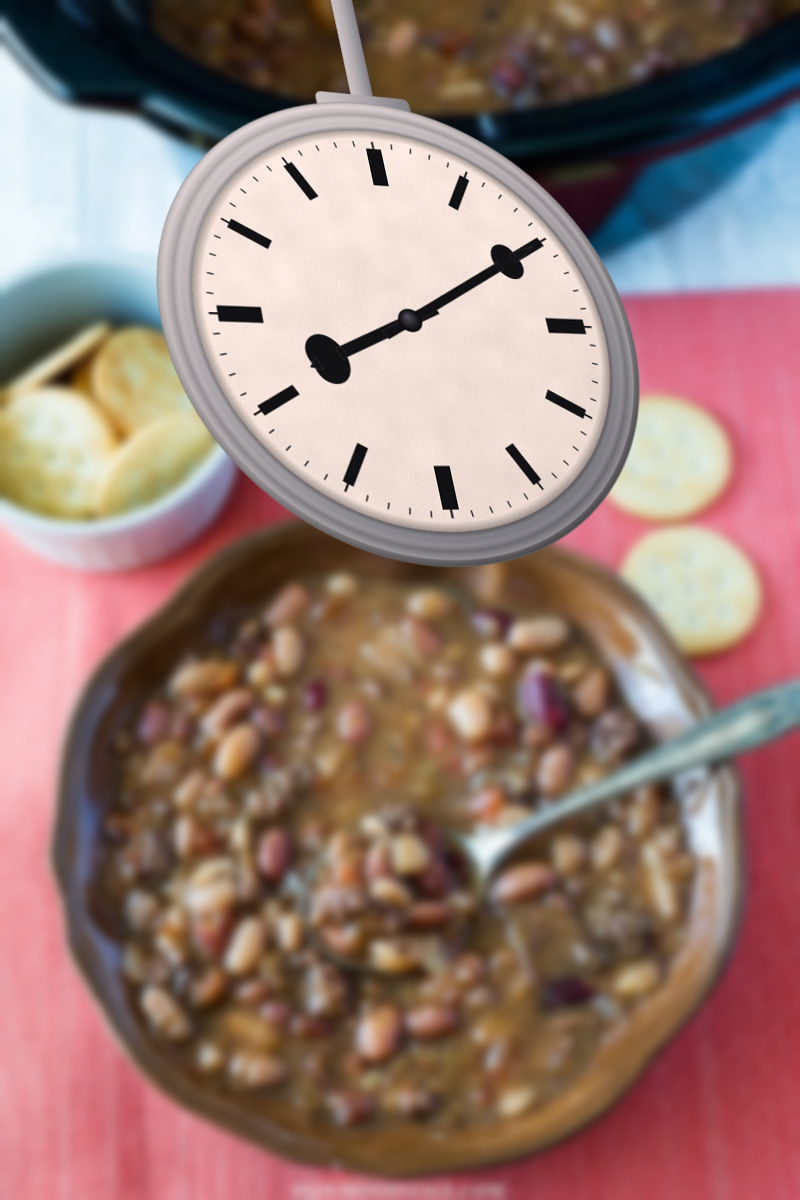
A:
8.10
